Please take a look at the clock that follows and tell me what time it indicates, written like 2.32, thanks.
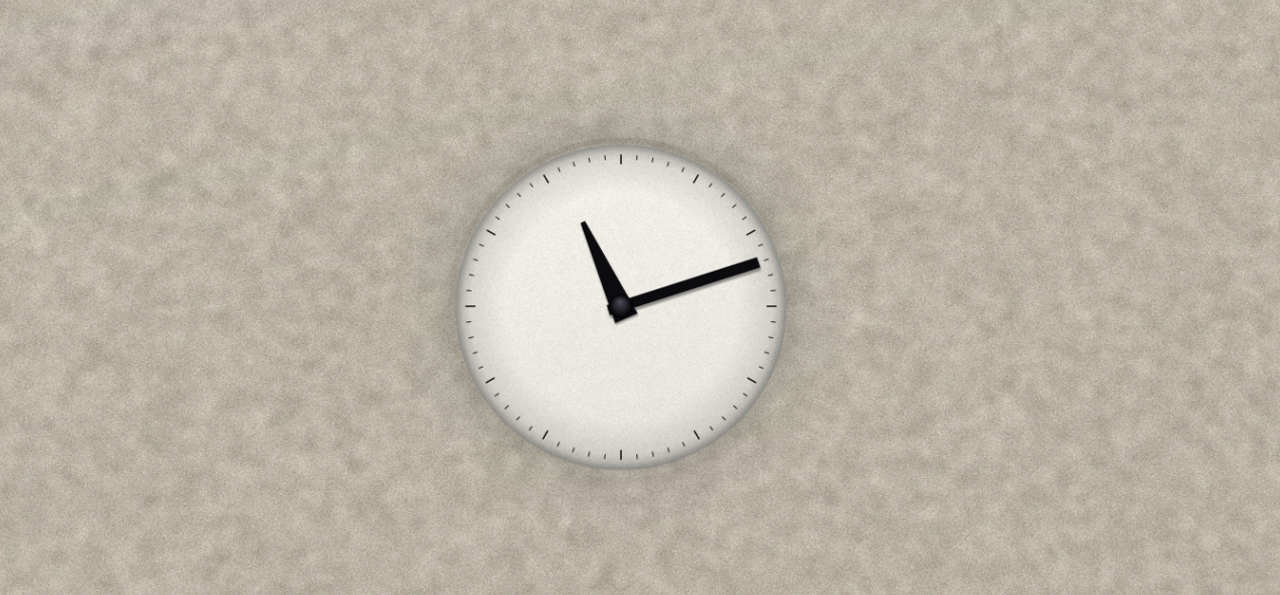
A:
11.12
